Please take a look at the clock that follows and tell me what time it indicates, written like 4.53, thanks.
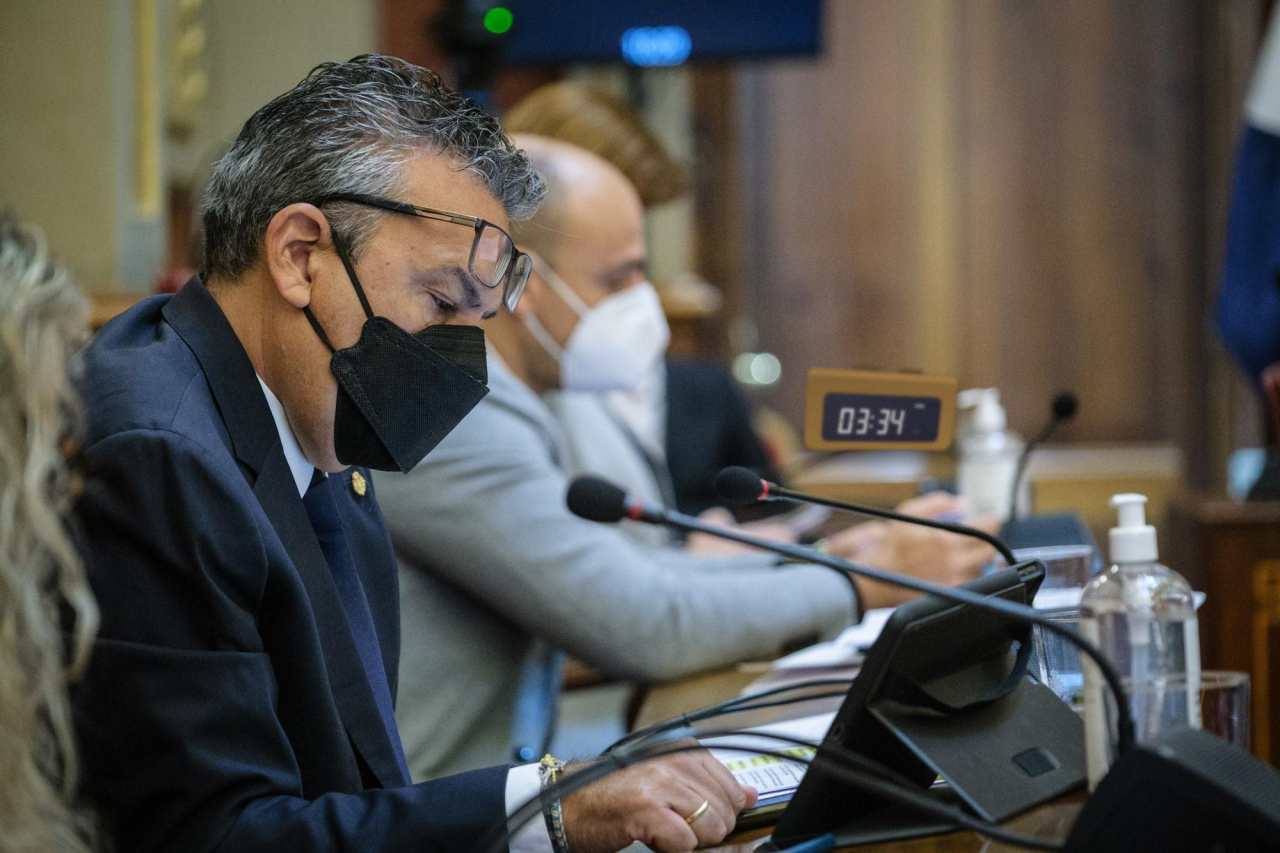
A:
3.34
